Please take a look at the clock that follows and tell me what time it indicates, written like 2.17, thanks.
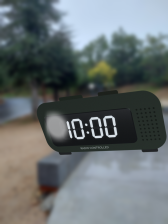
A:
10.00
